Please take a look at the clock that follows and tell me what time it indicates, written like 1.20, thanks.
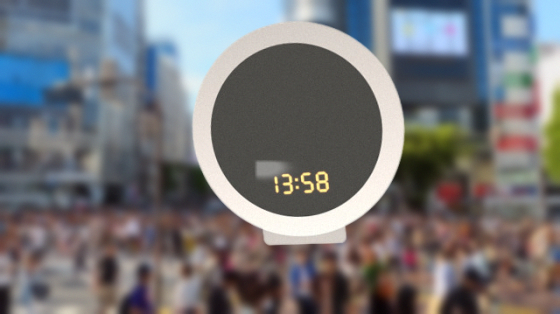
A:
13.58
